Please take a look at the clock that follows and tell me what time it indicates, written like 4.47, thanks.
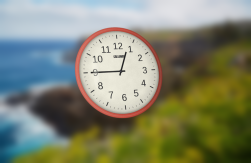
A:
12.45
